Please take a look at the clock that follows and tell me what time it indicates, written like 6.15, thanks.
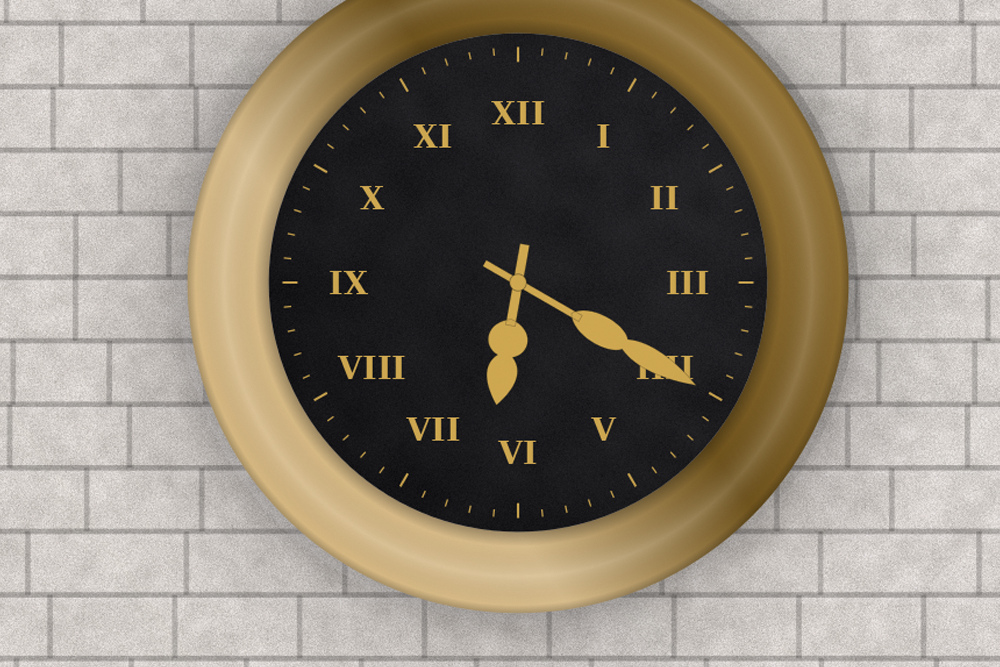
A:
6.20
